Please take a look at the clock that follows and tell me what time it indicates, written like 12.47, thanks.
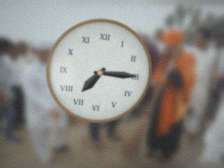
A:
7.15
